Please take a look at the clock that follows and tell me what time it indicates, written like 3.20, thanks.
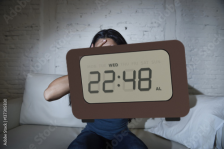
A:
22.48
